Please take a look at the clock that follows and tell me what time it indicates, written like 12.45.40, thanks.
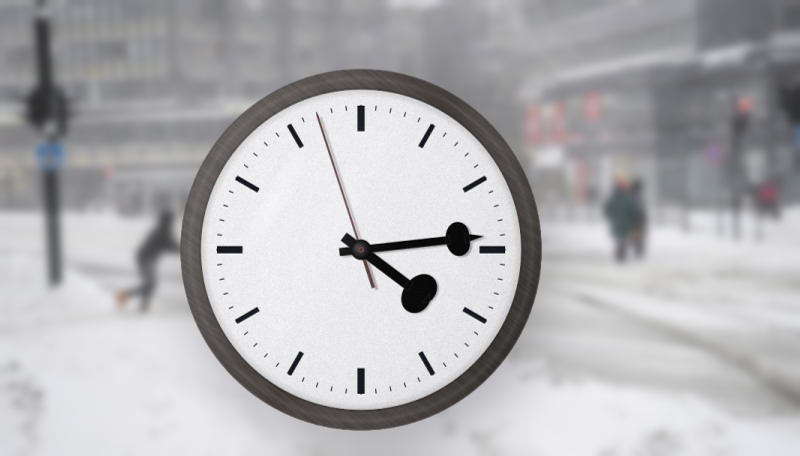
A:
4.13.57
